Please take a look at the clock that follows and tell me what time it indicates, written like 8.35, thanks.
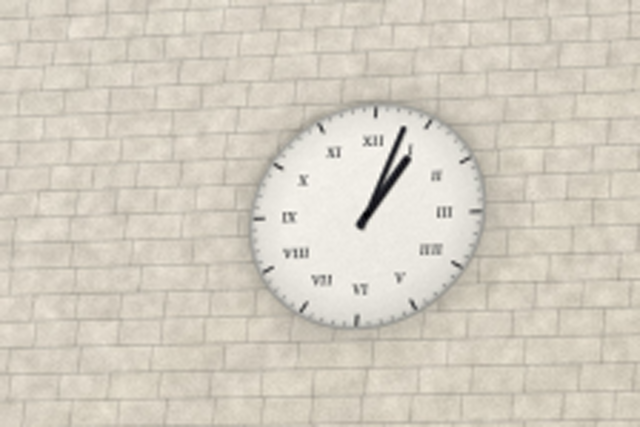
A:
1.03
